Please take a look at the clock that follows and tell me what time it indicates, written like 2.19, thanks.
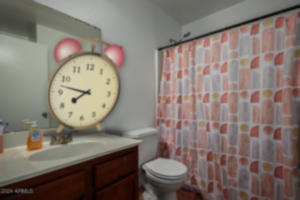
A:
7.47
